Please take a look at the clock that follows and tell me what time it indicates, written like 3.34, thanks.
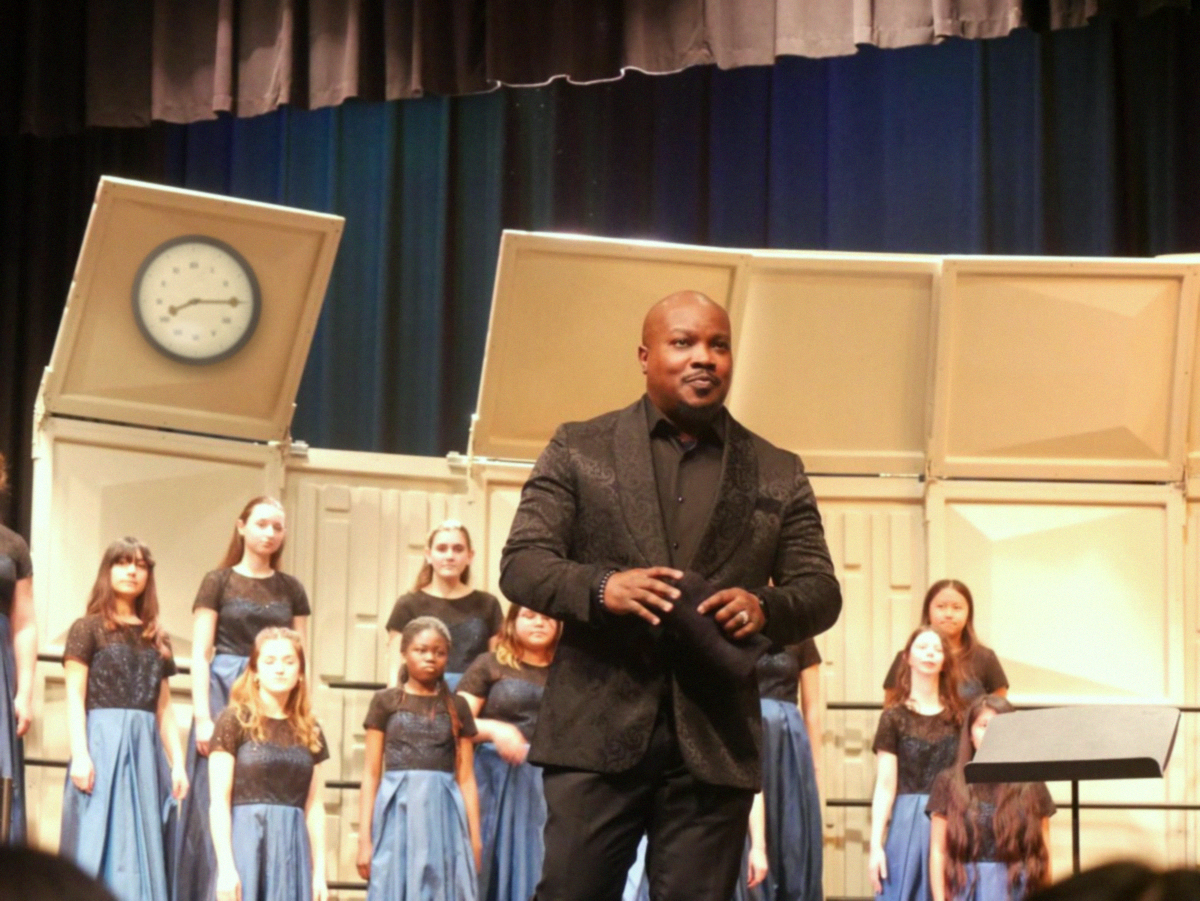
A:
8.15
